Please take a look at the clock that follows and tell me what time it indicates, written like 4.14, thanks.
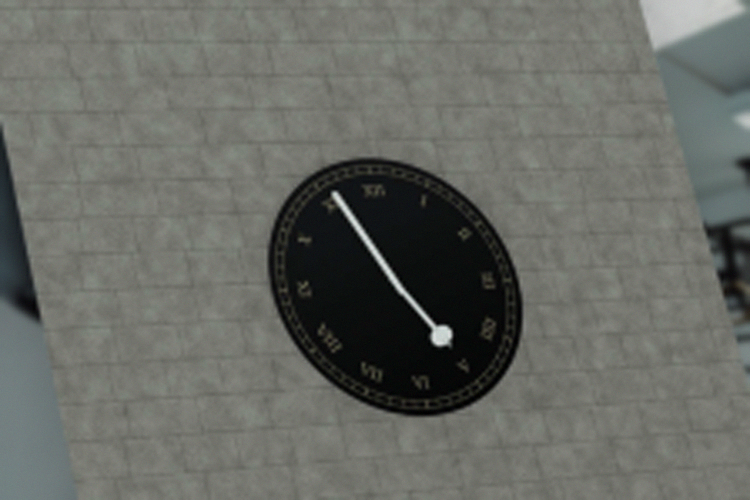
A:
4.56
